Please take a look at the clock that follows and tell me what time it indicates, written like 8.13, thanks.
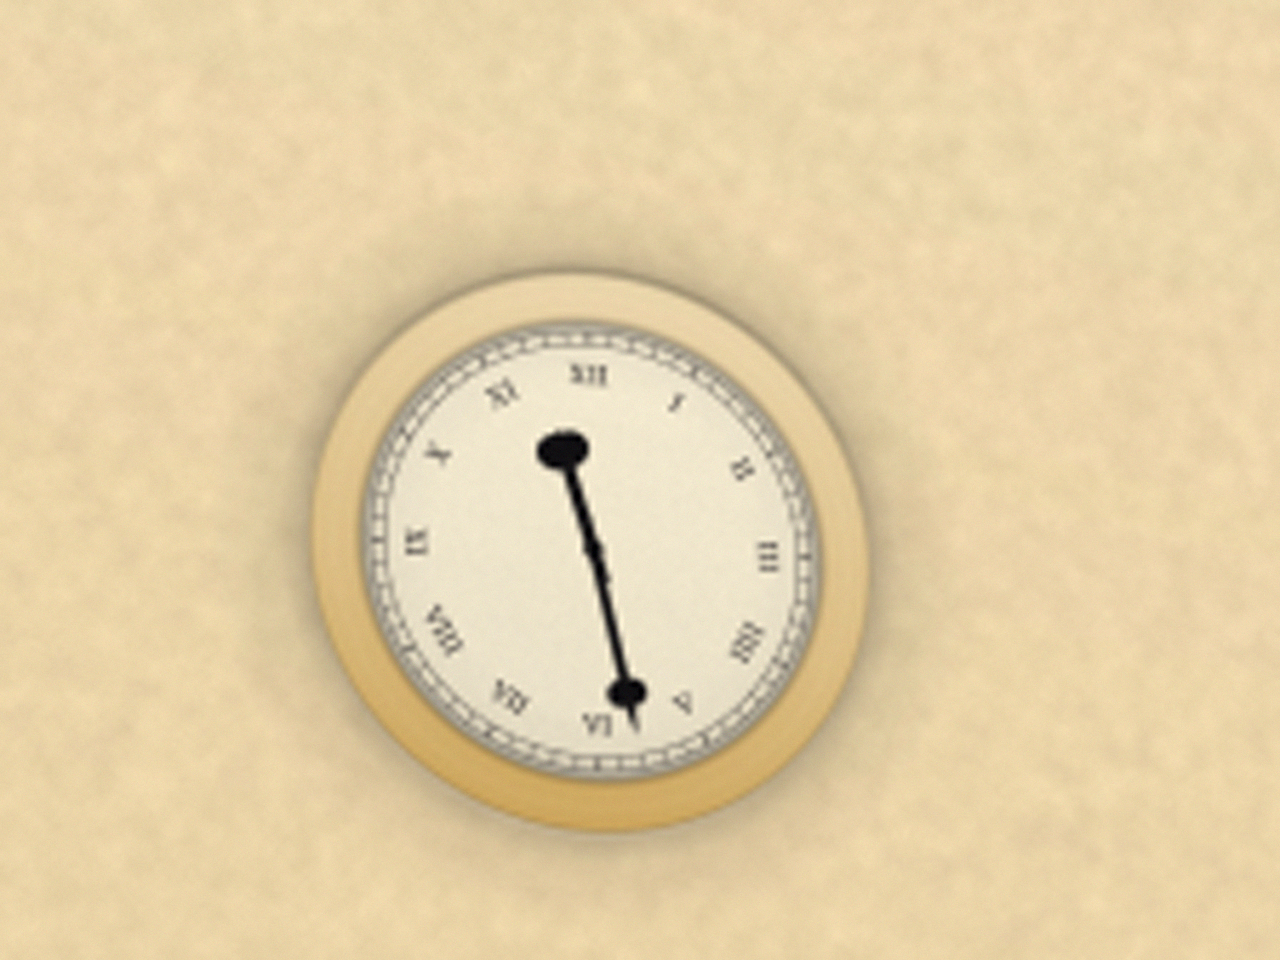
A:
11.28
